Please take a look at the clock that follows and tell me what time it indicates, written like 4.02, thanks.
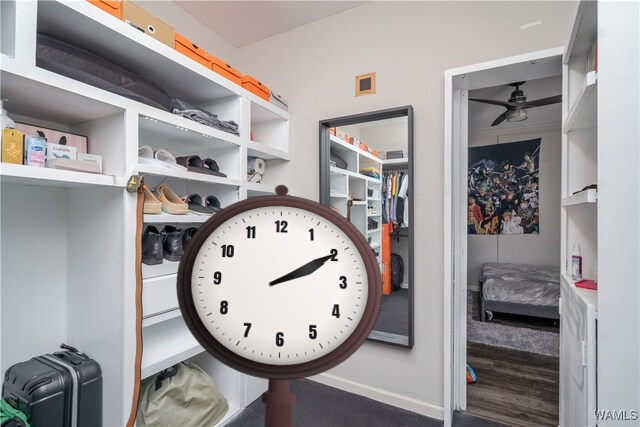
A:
2.10
